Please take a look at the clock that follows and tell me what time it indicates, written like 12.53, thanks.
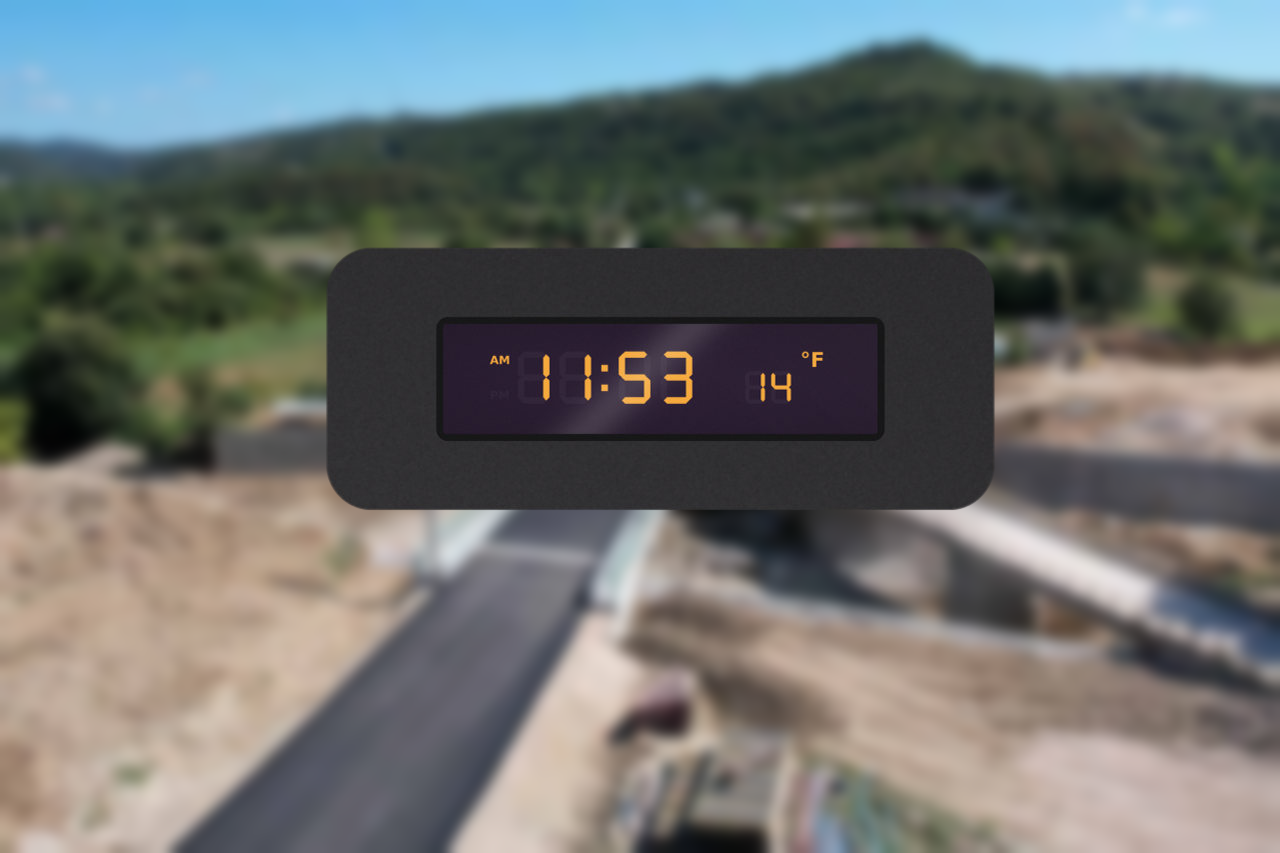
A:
11.53
